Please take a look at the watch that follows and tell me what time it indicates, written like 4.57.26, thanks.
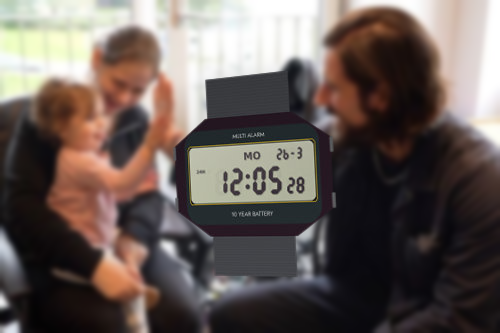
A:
12.05.28
